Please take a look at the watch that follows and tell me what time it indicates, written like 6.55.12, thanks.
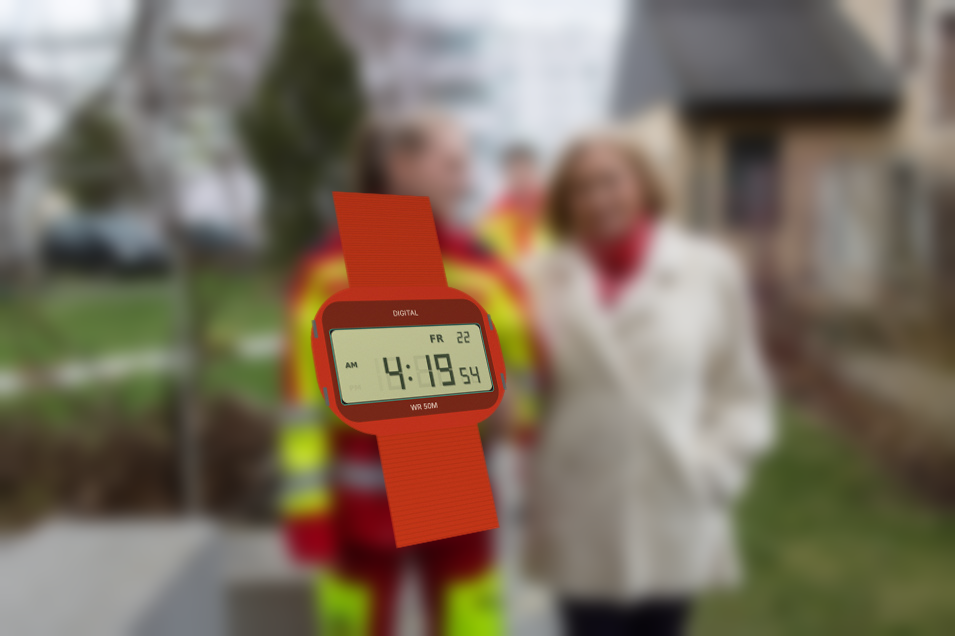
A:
4.19.54
